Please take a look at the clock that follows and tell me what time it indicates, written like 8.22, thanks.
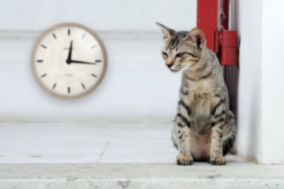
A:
12.16
